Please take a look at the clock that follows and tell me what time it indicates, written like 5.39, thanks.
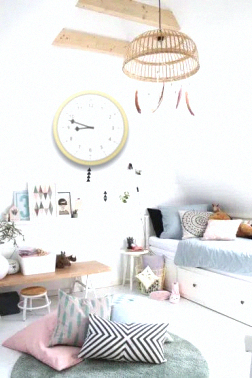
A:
8.48
